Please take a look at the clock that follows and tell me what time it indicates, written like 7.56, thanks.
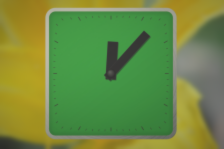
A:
12.07
